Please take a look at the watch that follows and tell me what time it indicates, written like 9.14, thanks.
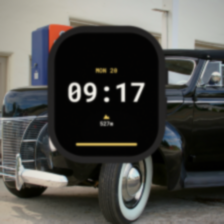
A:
9.17
